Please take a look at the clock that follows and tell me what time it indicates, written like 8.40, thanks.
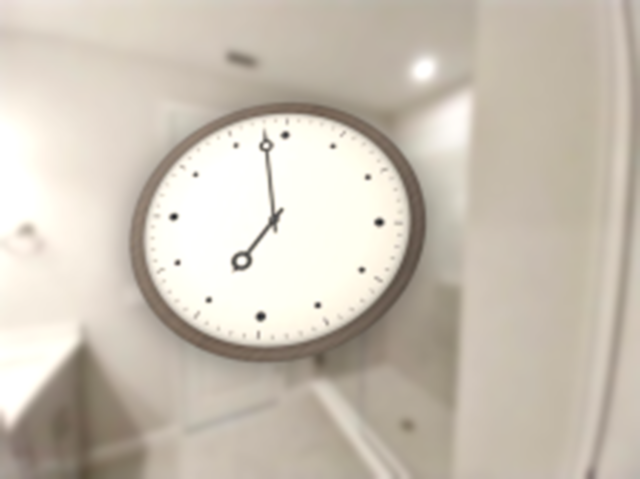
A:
6.58
